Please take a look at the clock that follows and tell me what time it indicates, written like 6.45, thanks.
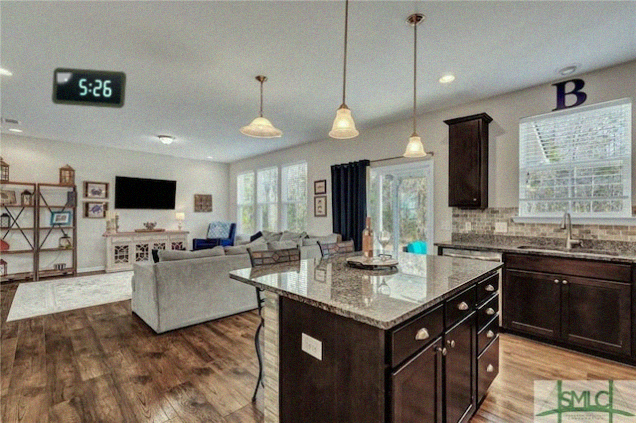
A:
5.26
